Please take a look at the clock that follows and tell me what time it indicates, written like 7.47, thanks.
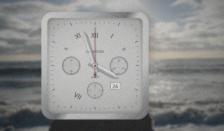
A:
3.57
